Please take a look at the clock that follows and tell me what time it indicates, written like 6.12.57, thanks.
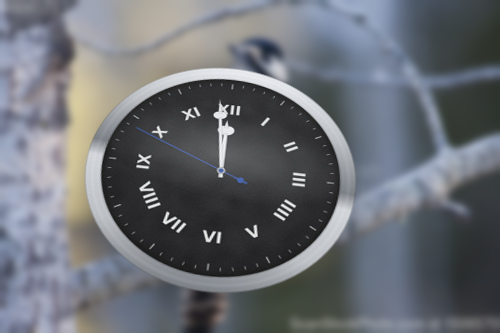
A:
11.58.49
